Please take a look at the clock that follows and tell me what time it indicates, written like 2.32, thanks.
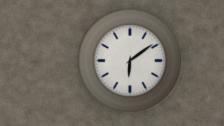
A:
6.09
